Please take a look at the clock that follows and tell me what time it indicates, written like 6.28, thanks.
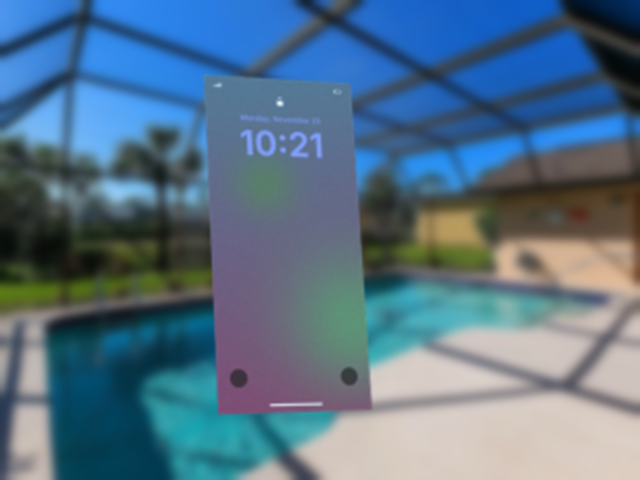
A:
10.21
